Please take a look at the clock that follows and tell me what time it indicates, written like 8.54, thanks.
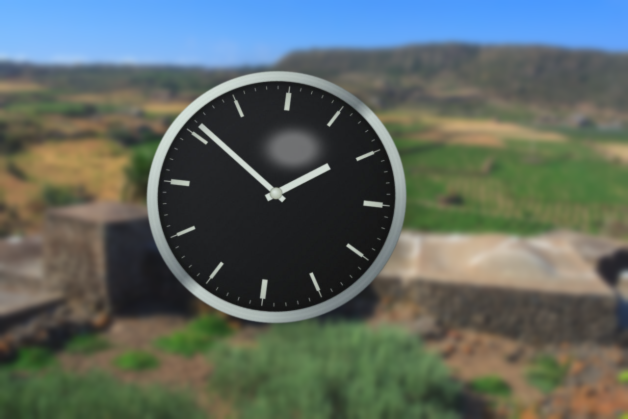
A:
1.51
